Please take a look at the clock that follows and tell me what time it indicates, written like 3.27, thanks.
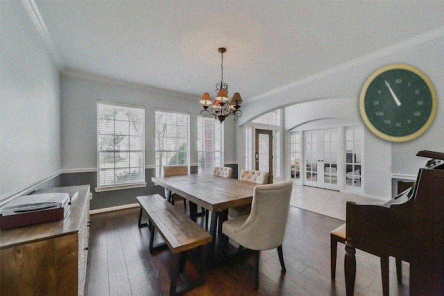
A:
10.55
